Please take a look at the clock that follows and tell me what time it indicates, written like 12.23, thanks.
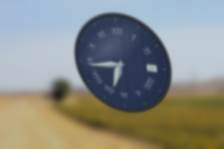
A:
6.44
